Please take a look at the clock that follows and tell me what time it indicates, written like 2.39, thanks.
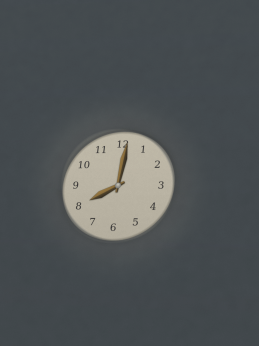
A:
8.01
